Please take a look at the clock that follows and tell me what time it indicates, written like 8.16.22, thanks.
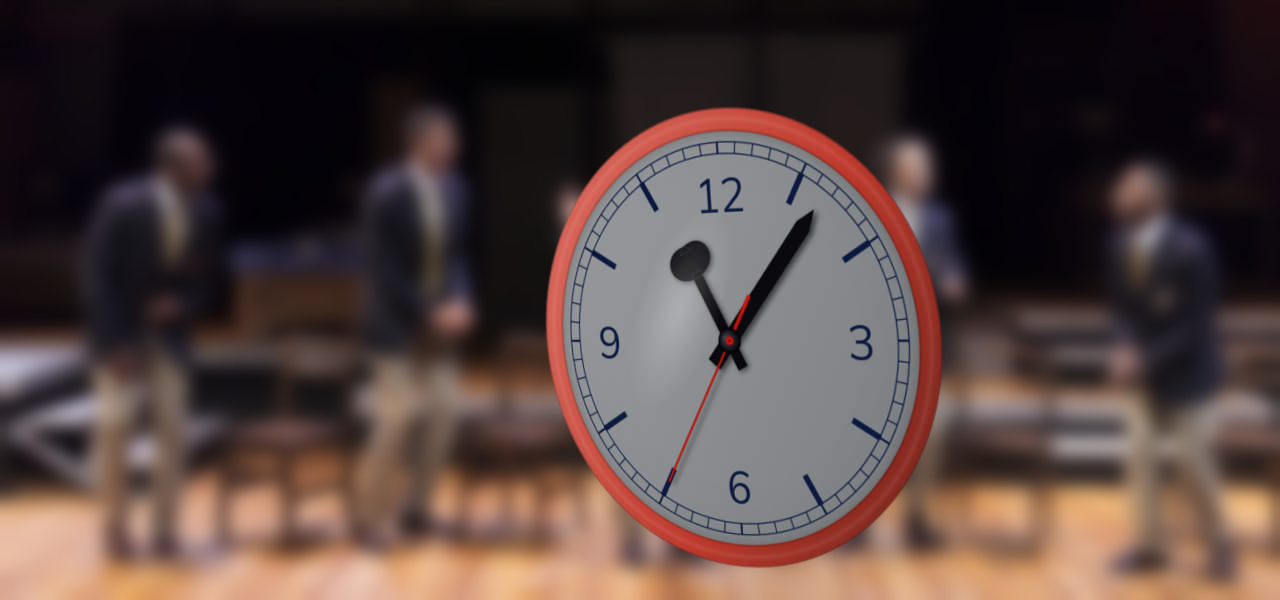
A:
11.06.35
